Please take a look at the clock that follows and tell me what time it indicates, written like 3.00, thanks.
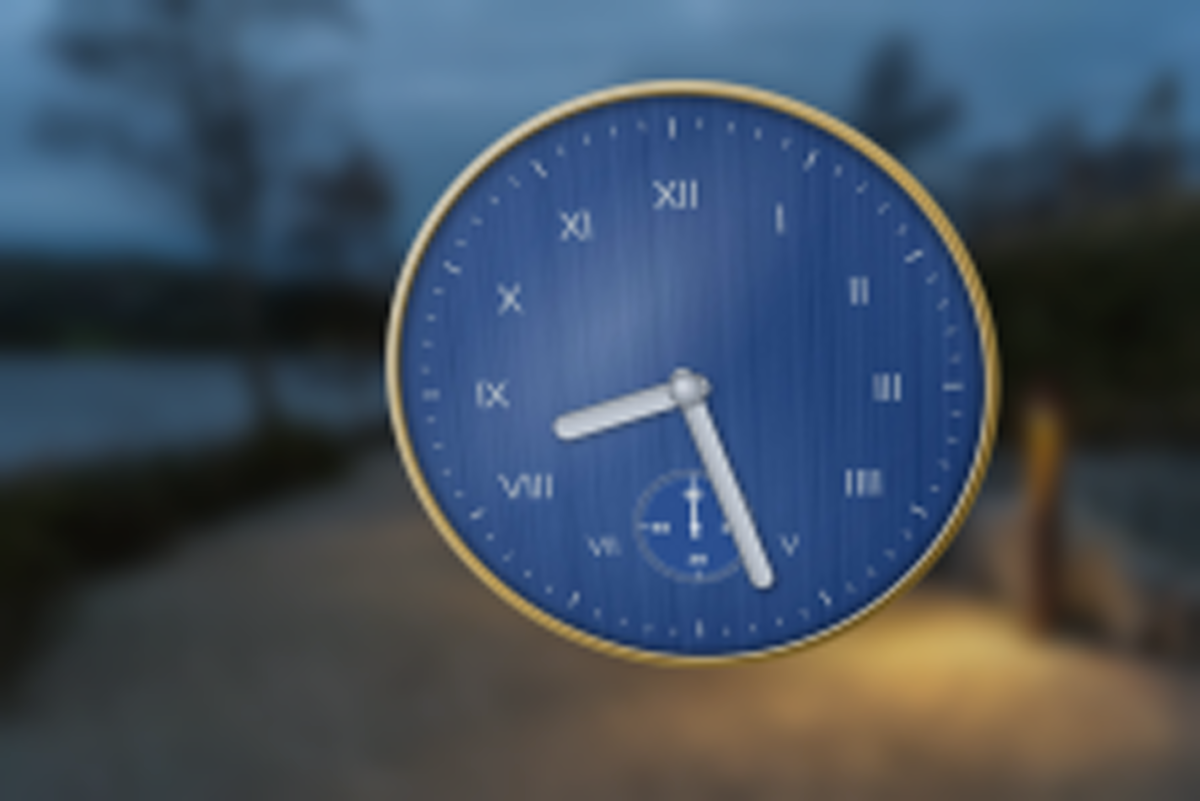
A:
8.27
